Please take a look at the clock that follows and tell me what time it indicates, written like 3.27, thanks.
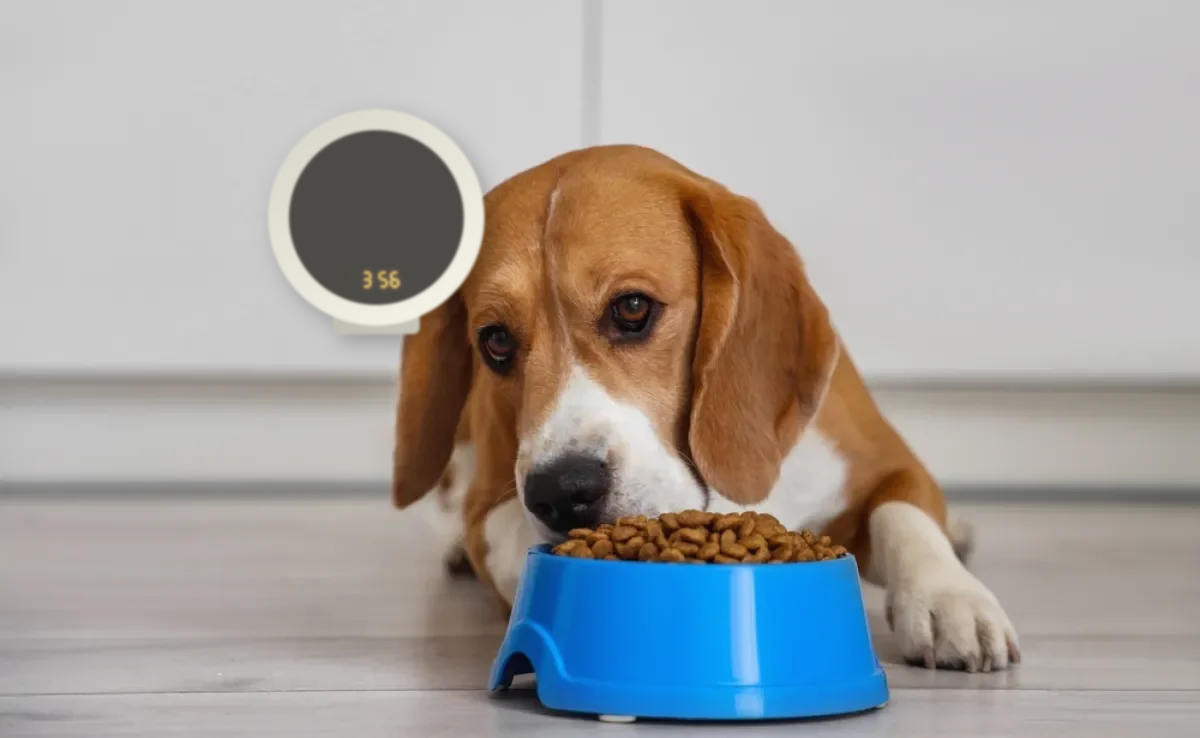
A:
3.56
